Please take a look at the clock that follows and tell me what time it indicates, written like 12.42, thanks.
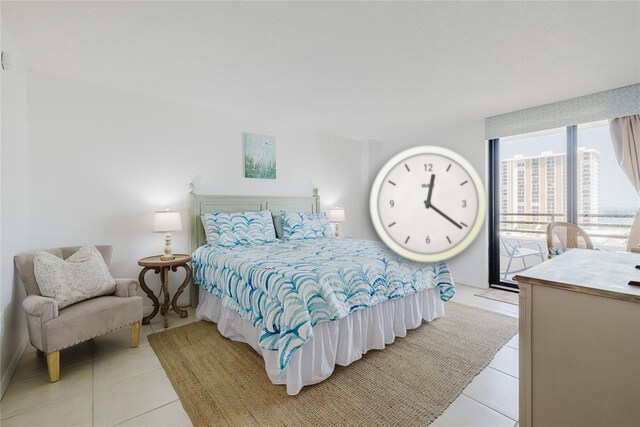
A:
12.21
